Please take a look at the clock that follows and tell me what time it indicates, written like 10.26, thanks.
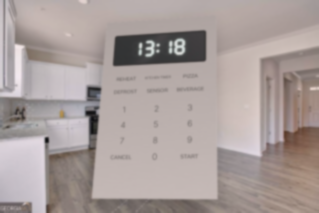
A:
13.18
